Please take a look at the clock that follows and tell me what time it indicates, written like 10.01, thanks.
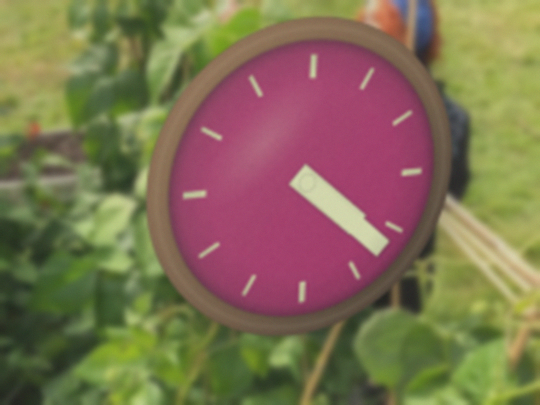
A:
4.22
